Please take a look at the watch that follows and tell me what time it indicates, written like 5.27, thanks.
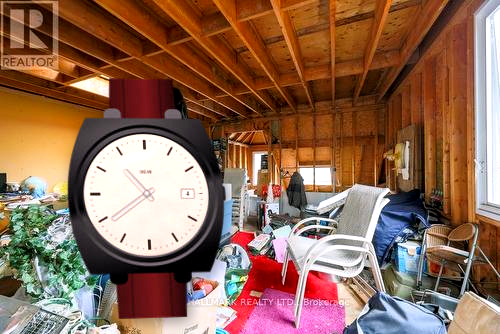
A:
10.39
